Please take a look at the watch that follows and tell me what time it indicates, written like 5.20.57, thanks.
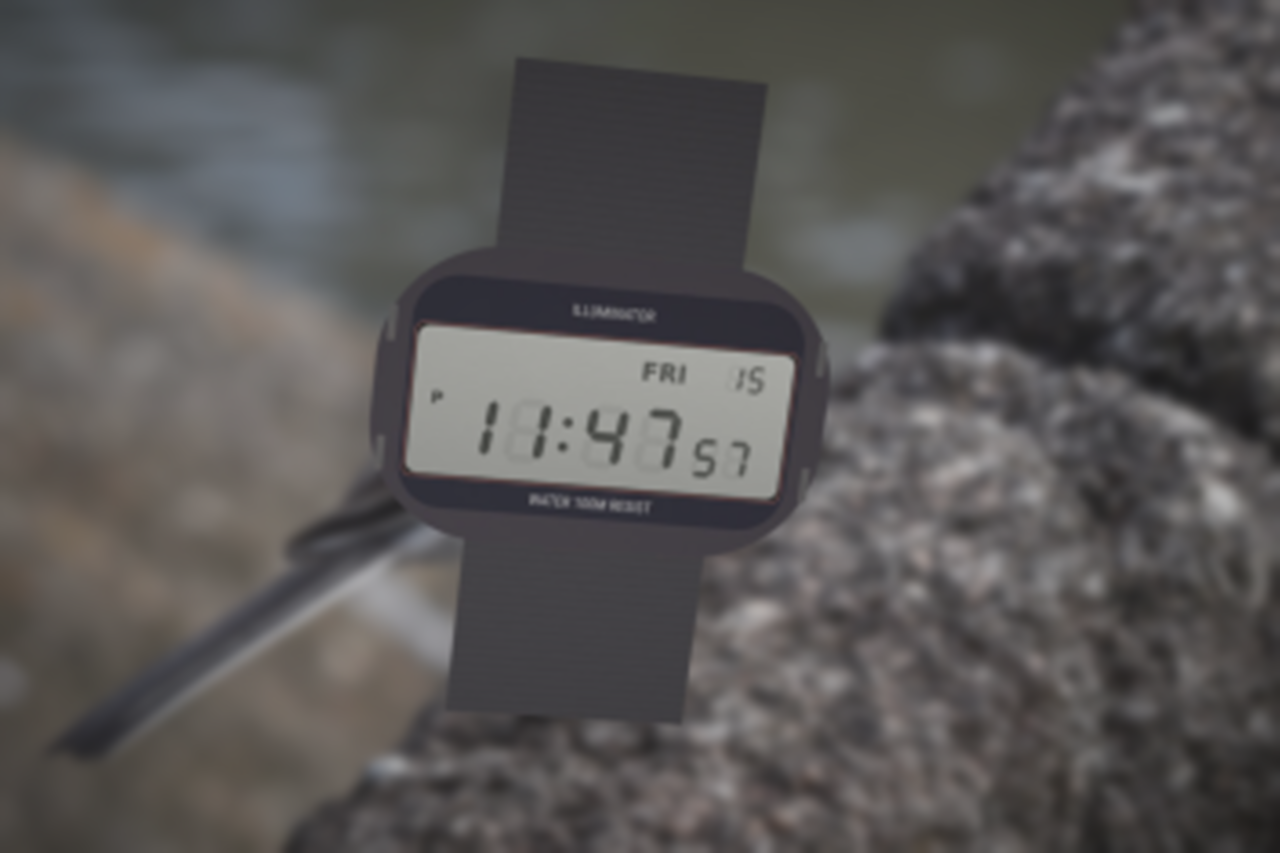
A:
11.47.57
